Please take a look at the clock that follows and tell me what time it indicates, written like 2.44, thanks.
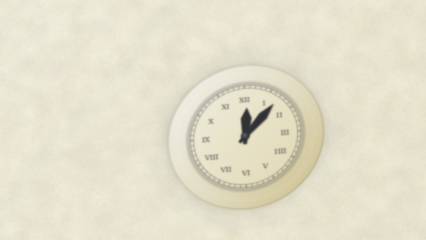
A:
12.07
